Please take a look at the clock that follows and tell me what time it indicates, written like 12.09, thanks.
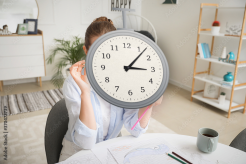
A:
3.07
